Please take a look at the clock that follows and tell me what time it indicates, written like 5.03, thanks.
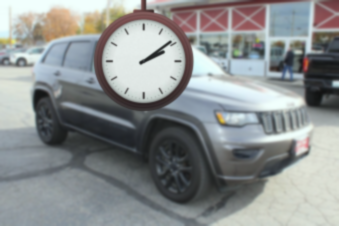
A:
2.09
